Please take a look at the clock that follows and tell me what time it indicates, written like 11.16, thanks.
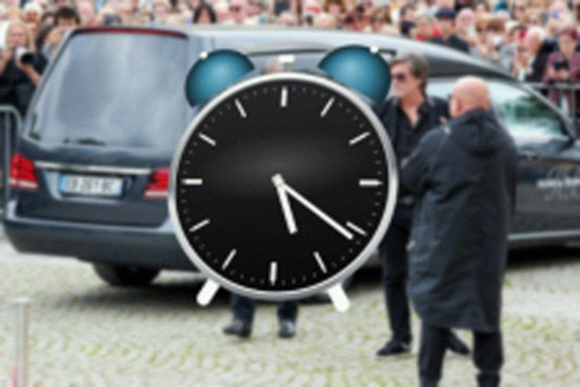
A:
5.21
